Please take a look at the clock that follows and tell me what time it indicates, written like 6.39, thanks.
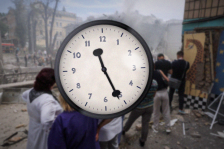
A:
11.26
